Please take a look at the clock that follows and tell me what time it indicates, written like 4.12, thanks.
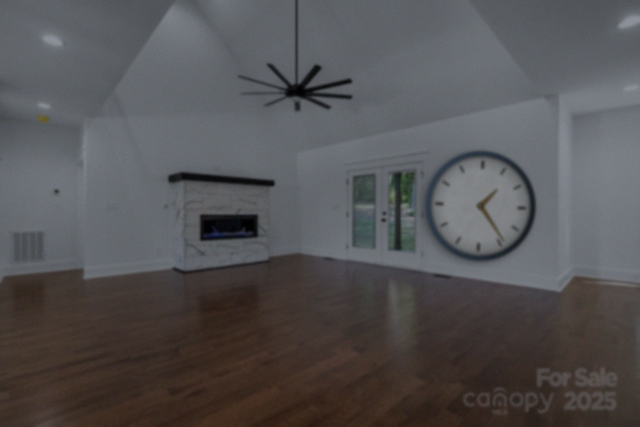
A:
1.24
